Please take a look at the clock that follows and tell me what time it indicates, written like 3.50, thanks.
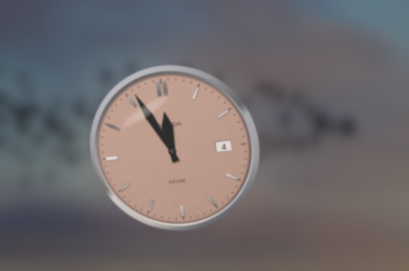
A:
11.56
